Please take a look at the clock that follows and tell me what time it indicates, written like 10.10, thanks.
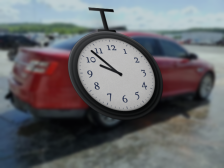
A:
9.53
